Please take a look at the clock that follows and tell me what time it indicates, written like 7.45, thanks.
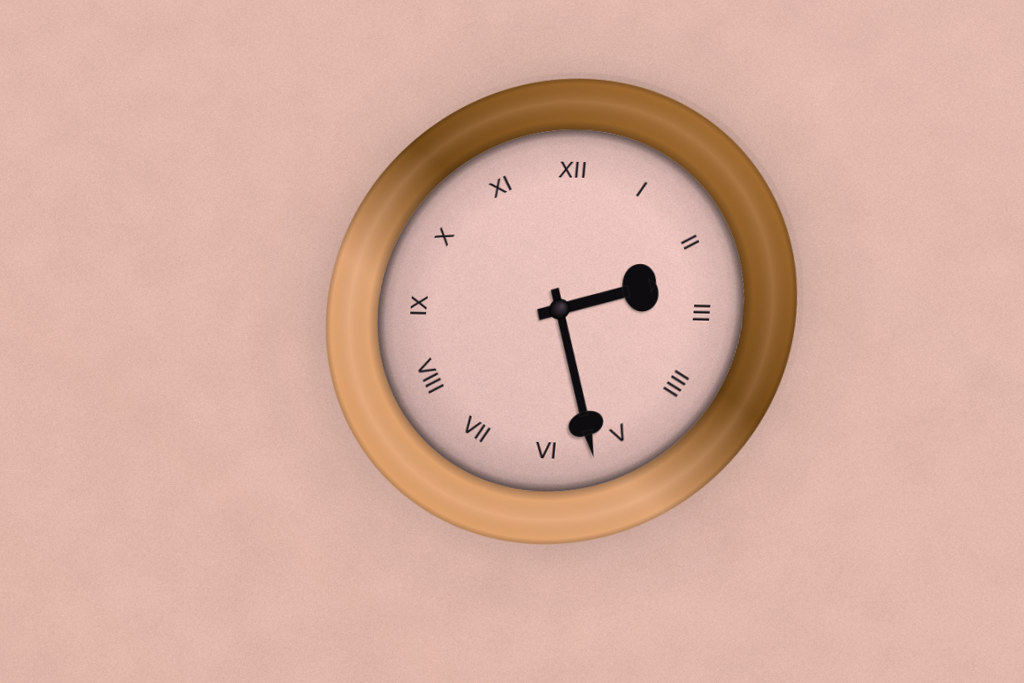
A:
2.27
